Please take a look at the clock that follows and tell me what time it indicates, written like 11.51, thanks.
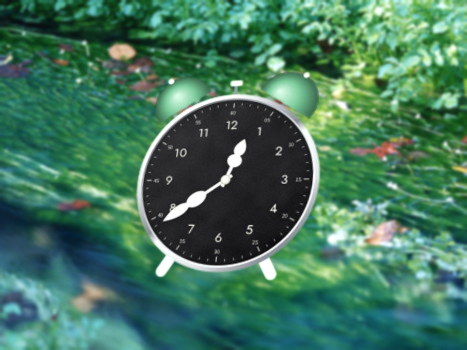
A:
12.39
